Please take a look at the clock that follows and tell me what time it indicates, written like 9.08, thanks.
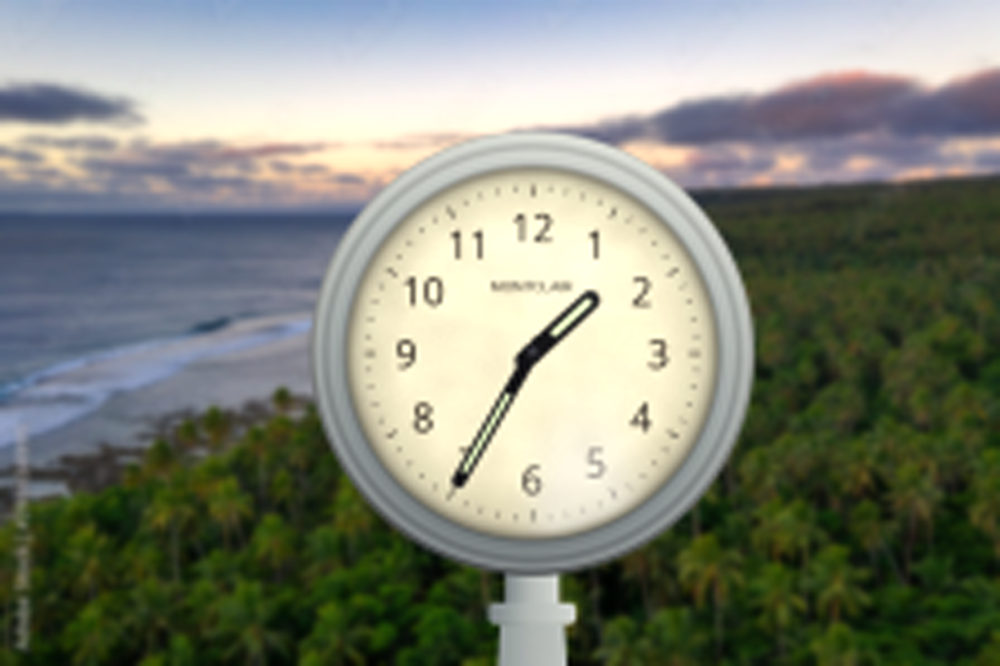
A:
1.35
